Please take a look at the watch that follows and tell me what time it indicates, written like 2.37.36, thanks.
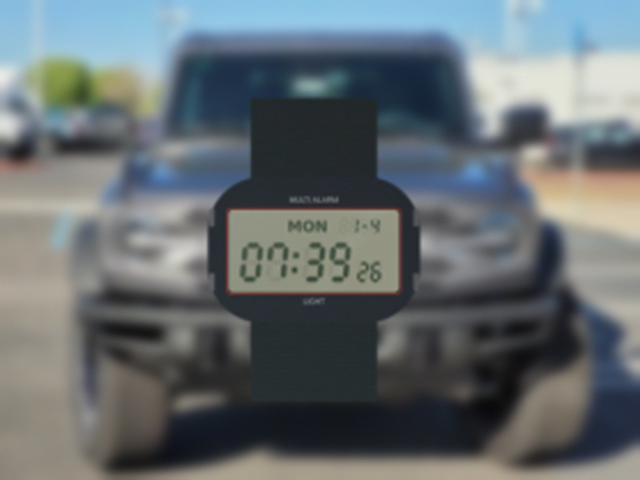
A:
7.39.26
